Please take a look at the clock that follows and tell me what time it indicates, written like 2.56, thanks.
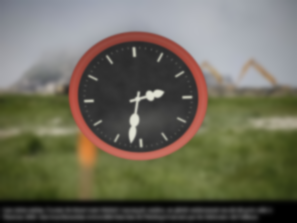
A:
2.32
